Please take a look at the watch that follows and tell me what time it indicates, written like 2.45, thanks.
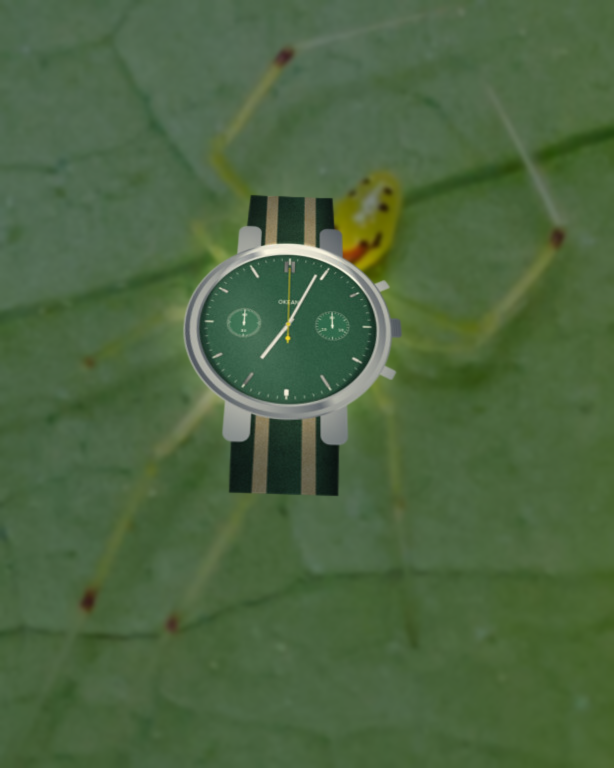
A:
7.04
